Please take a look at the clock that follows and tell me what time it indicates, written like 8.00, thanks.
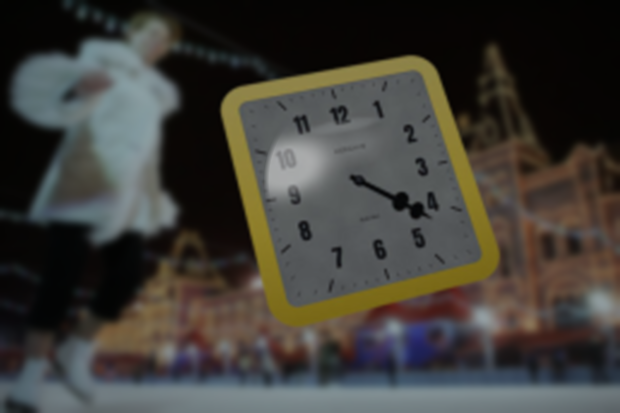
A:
4.22
